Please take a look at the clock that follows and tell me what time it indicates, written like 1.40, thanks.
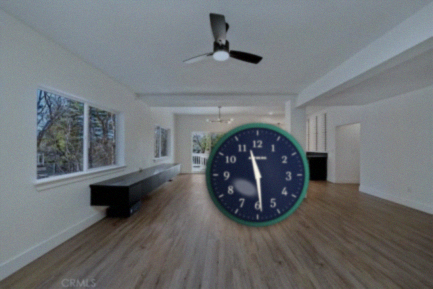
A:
11.29
